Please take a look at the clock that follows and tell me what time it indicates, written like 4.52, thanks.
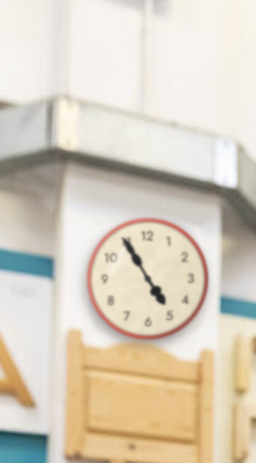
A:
4.55
